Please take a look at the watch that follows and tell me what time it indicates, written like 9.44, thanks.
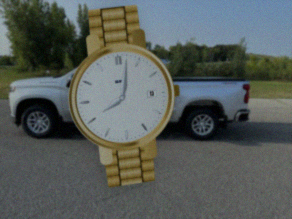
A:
8.02
